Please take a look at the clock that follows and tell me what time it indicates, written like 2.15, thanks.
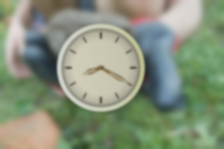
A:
8.20
